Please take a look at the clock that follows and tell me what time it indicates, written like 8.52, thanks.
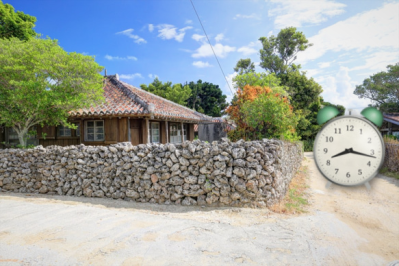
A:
8.17
